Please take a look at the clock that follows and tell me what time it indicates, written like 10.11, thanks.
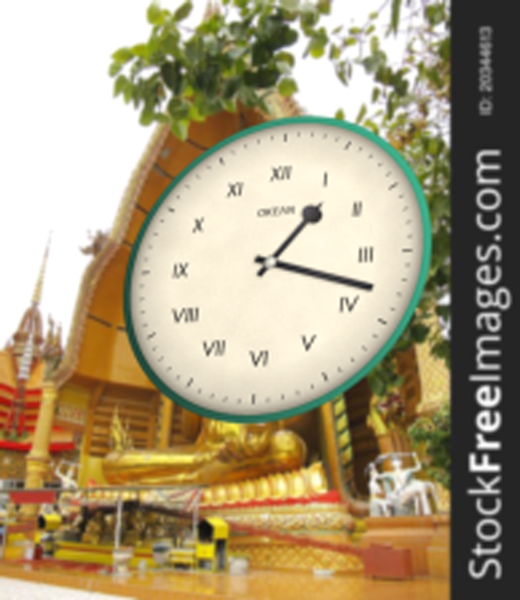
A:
1.18
